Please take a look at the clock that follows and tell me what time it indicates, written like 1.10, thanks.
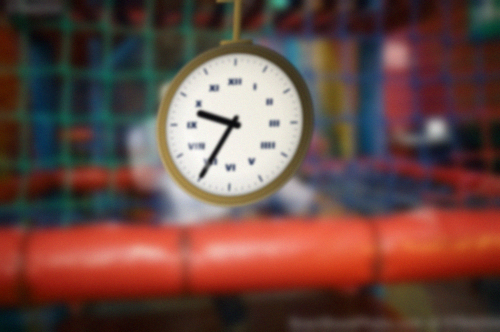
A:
9.35
